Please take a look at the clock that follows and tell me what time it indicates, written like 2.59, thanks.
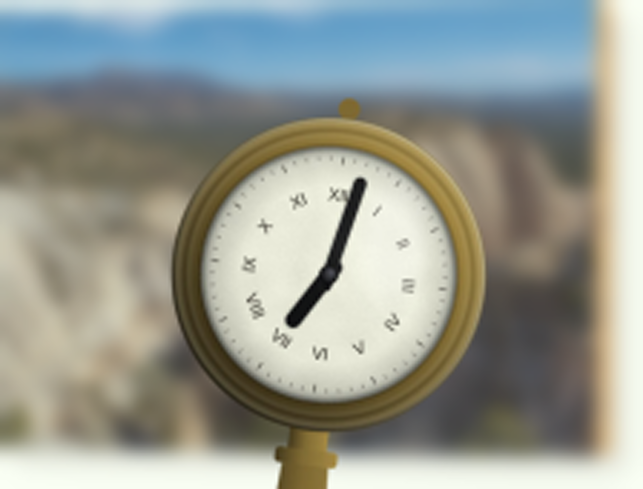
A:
7.02
